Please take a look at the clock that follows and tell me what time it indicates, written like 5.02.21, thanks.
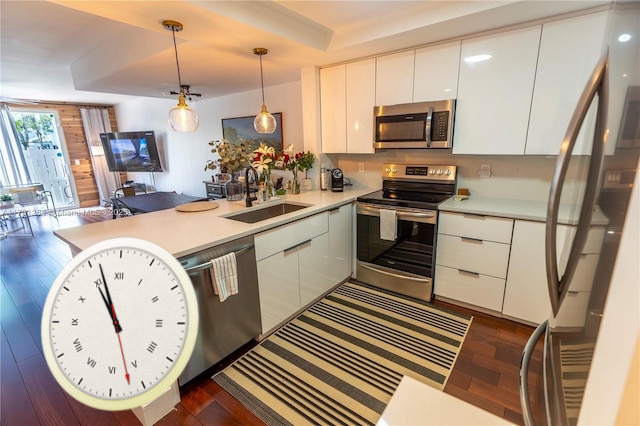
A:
10.56.27
